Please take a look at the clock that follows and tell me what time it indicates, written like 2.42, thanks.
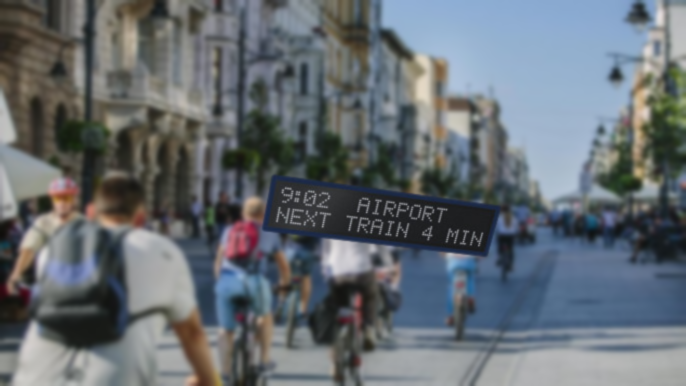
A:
9.02
